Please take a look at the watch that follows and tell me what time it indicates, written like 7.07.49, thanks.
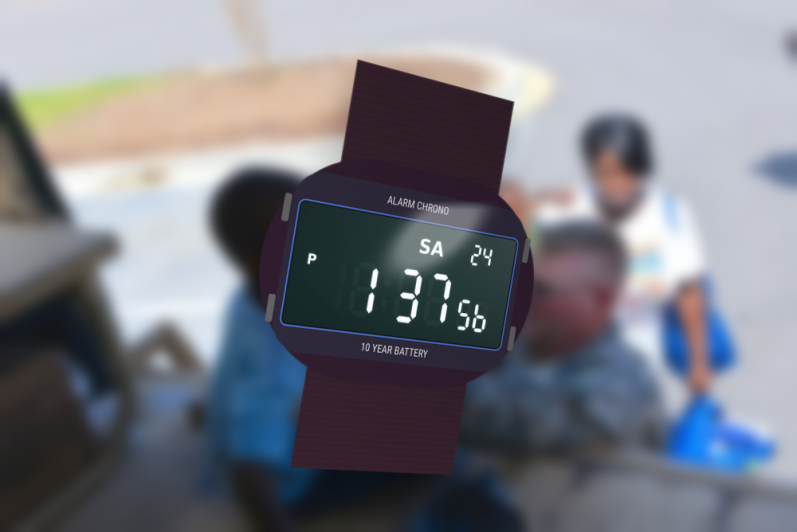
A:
1.37.56
